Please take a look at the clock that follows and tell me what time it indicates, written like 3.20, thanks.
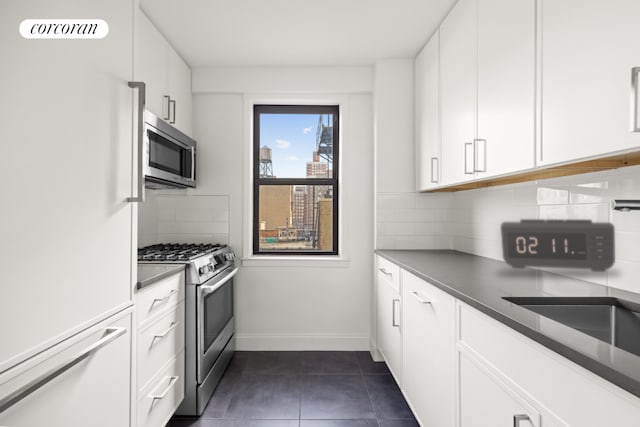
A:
2.11
